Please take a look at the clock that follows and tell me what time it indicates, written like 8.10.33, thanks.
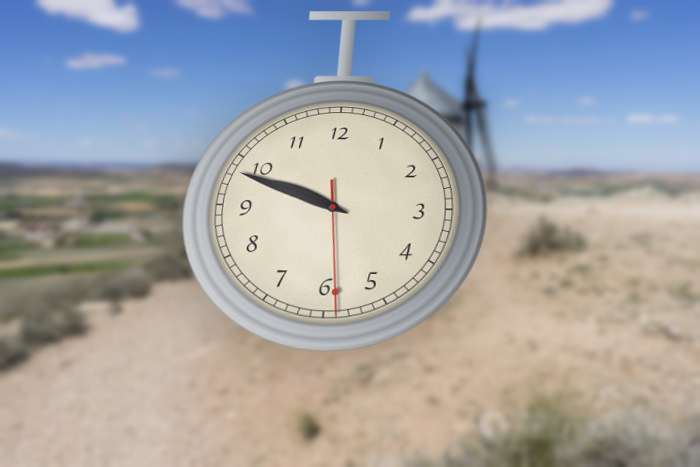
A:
9.48.29
